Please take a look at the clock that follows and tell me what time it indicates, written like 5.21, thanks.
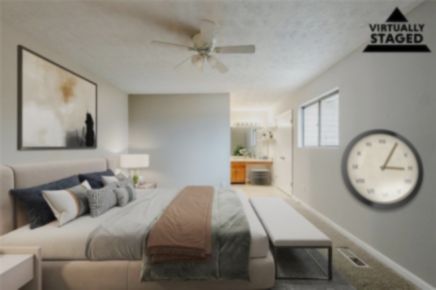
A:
3.05
